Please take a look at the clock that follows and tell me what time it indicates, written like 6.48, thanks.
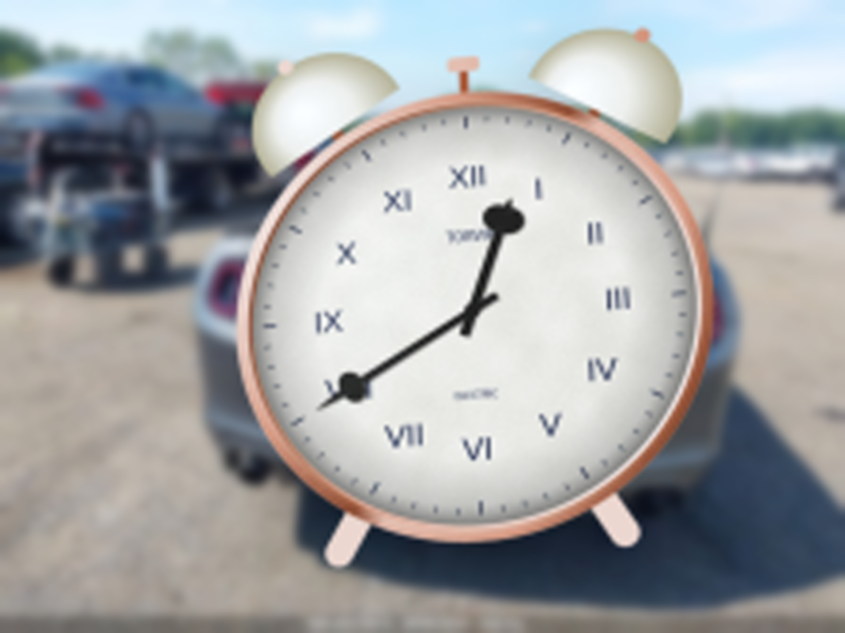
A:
12.40
